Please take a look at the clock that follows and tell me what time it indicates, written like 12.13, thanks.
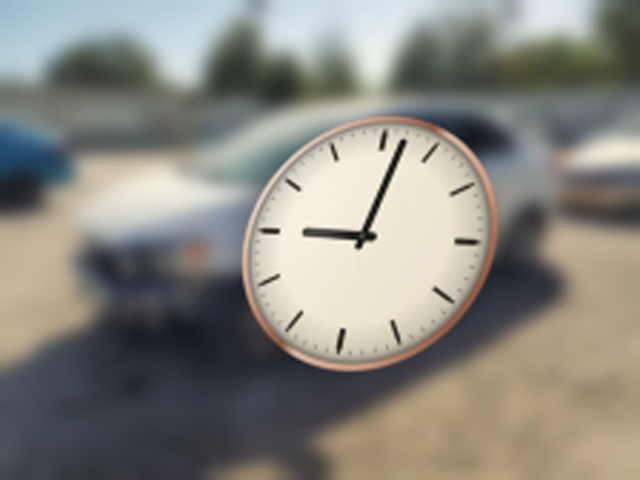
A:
9.02
